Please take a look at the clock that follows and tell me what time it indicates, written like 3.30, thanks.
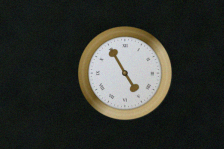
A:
4.55
